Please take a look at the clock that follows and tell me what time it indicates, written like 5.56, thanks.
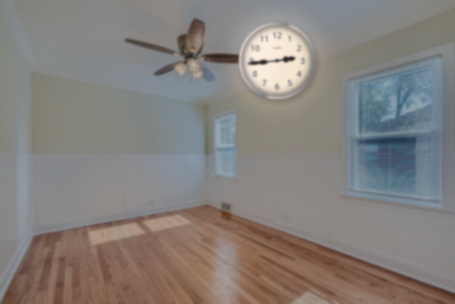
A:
2.44
